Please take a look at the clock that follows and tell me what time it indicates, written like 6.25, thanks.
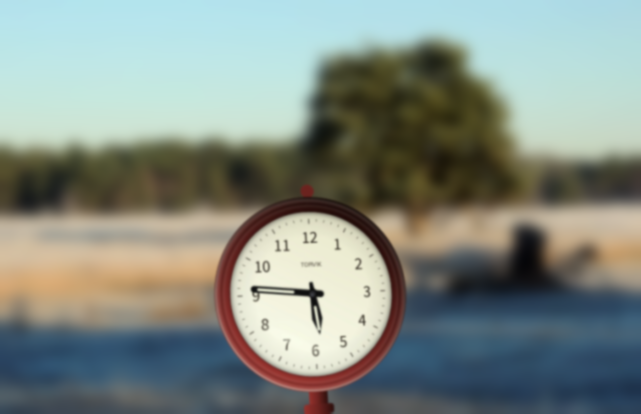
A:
5.46
